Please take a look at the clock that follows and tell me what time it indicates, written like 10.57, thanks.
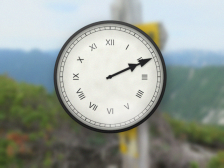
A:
2.11
